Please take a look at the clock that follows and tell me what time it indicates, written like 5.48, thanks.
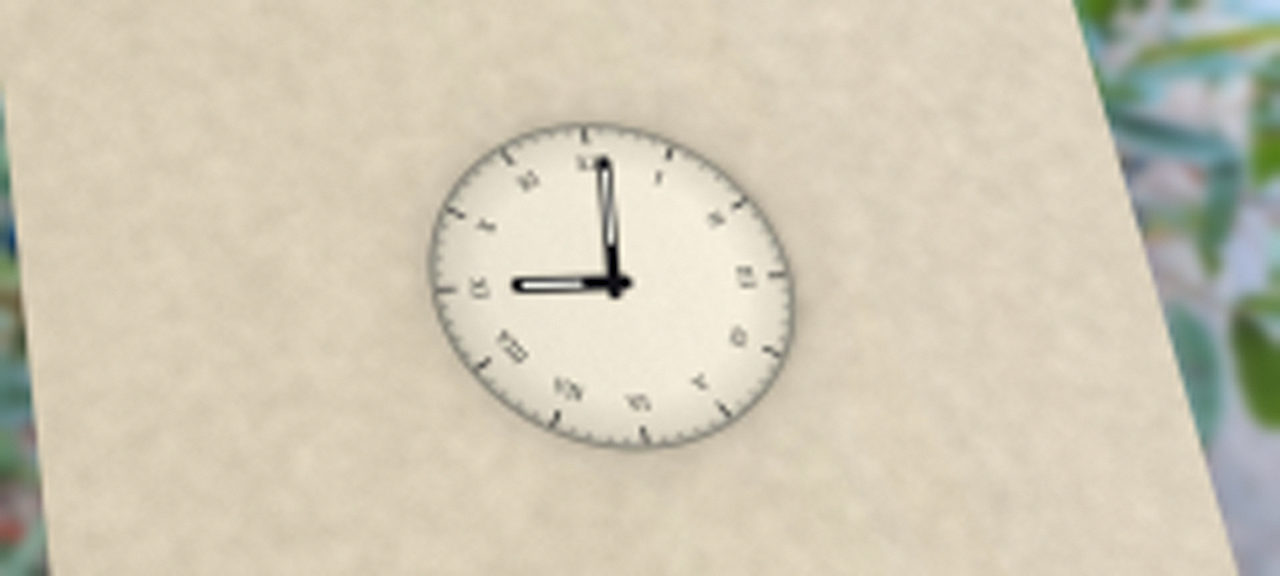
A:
9.01
